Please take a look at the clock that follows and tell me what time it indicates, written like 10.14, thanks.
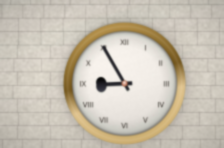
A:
8.55
